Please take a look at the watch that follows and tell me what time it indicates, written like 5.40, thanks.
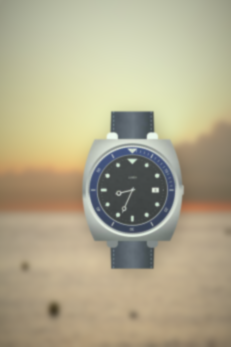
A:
8.34
